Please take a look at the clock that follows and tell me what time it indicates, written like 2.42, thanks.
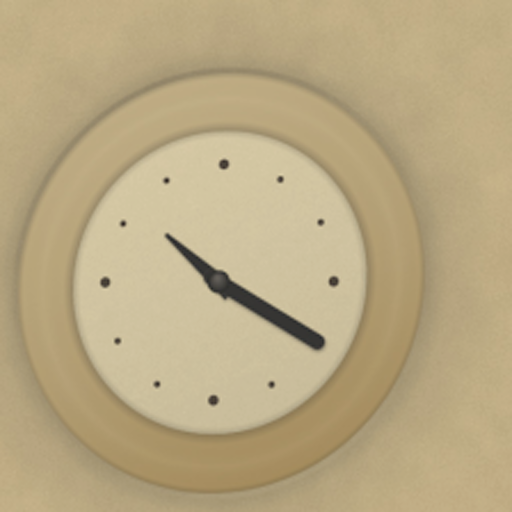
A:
10.20
